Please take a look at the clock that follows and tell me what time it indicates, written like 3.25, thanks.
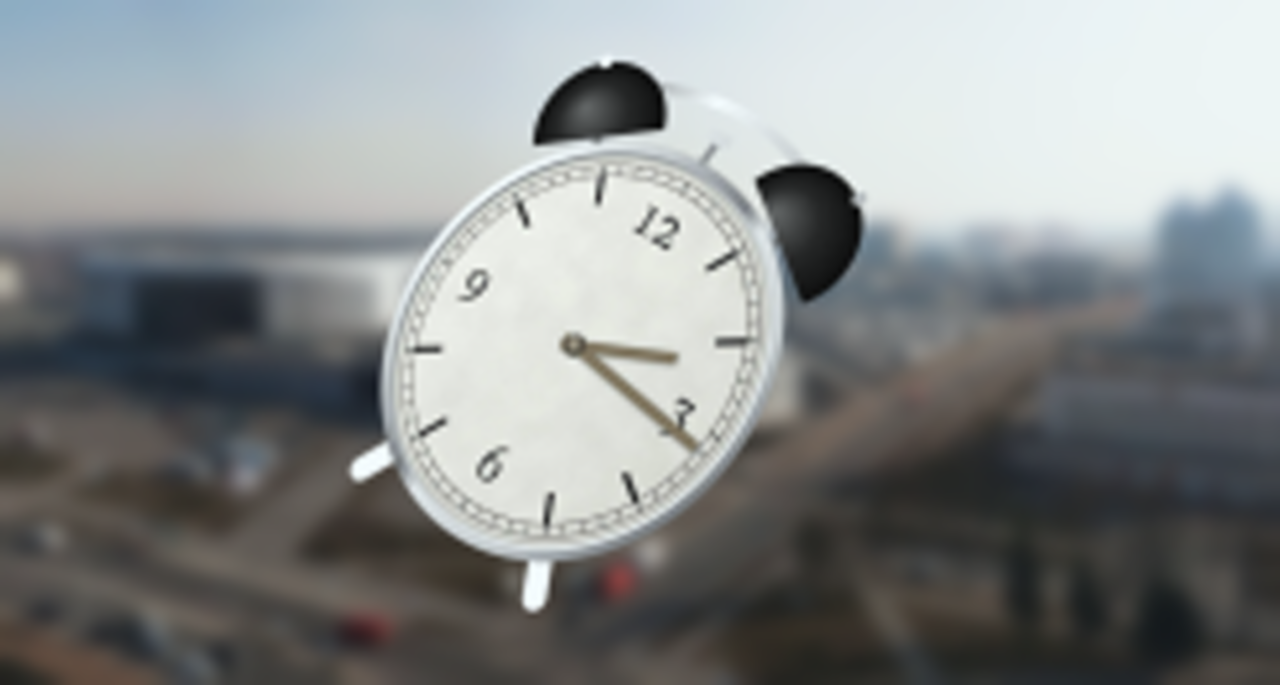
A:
2.16
